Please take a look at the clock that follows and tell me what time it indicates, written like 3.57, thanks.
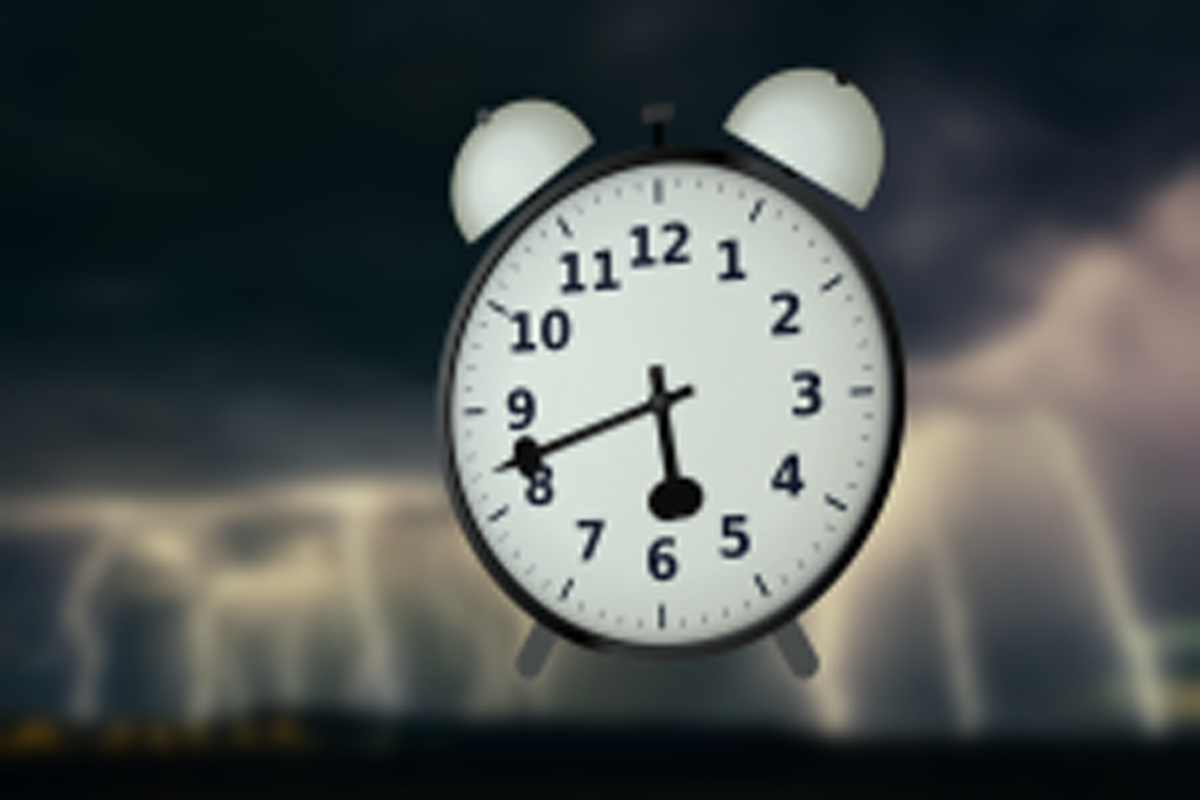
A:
5.42
